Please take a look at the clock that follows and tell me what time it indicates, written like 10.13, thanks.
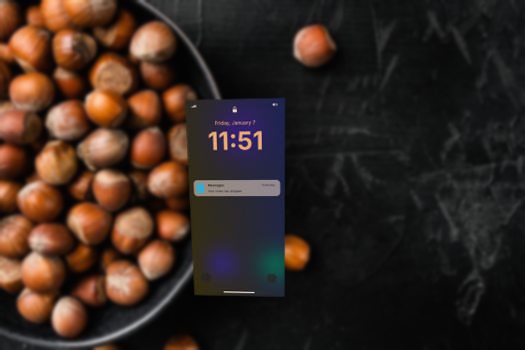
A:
11.51
